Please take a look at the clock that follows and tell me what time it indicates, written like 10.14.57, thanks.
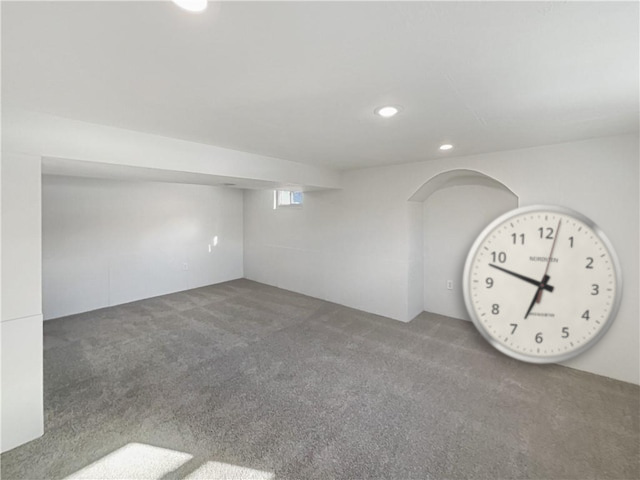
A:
6.48.02
